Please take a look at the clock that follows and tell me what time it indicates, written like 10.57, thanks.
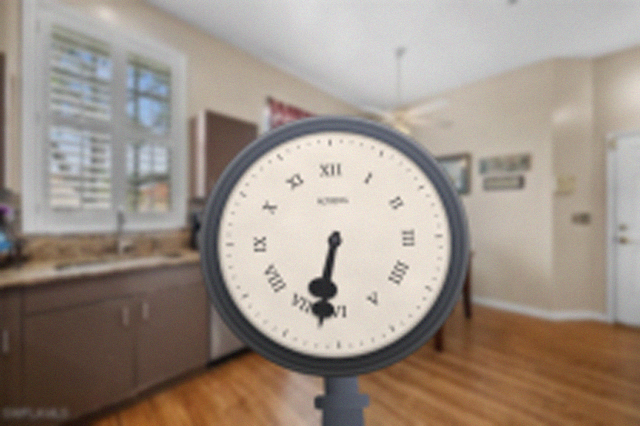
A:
6.32
